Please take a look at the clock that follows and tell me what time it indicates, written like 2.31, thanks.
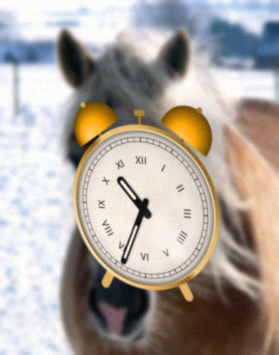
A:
10.34
